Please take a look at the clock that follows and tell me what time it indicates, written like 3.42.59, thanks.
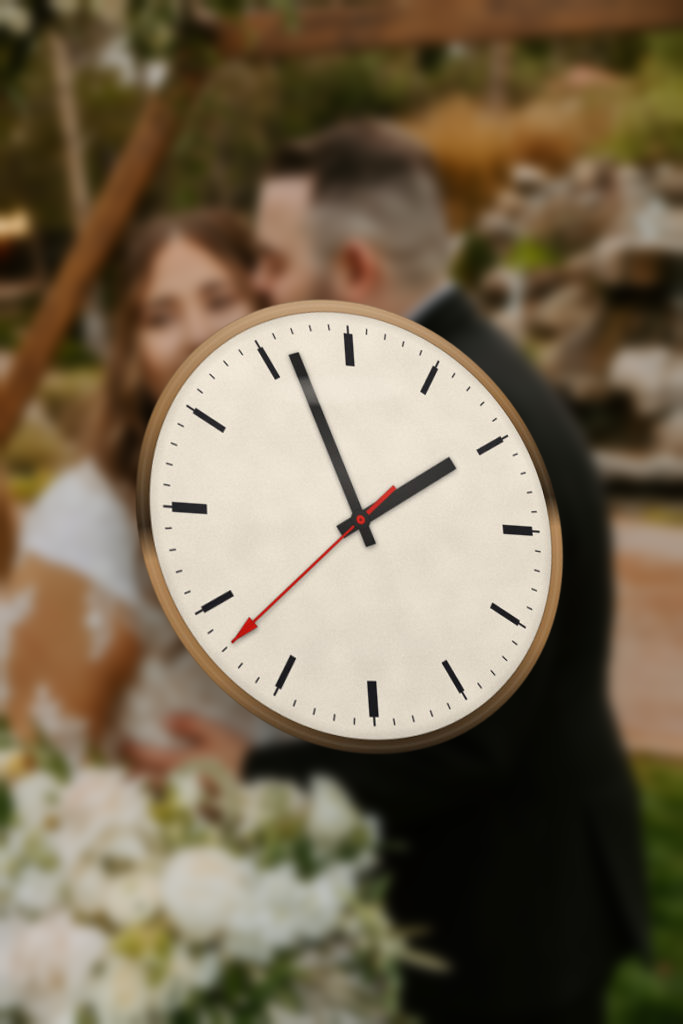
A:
1.56.38
